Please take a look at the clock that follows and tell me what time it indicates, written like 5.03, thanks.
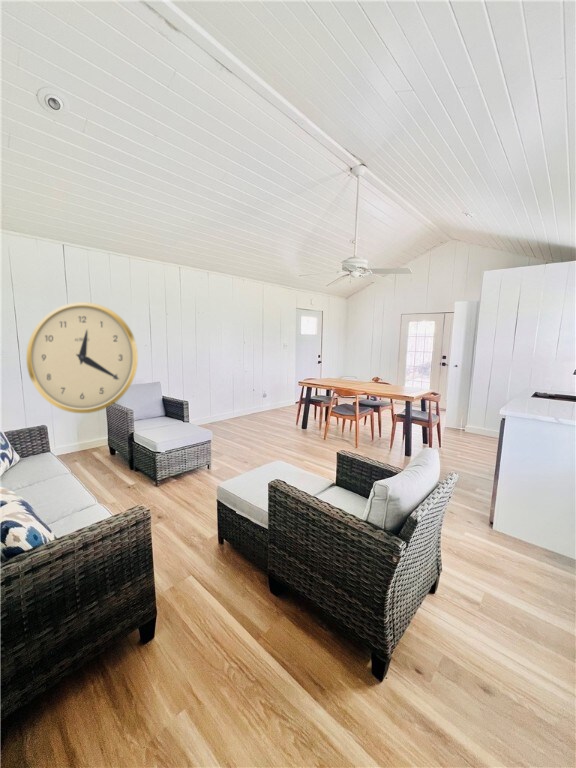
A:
12.20
